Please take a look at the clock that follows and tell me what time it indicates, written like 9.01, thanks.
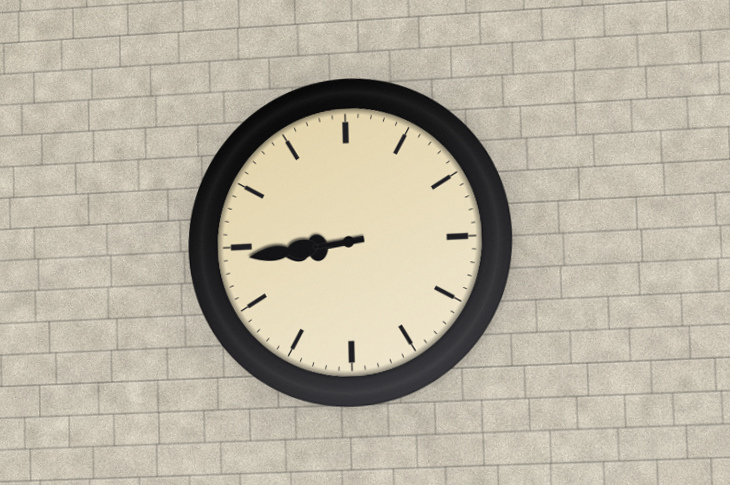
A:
8.44
